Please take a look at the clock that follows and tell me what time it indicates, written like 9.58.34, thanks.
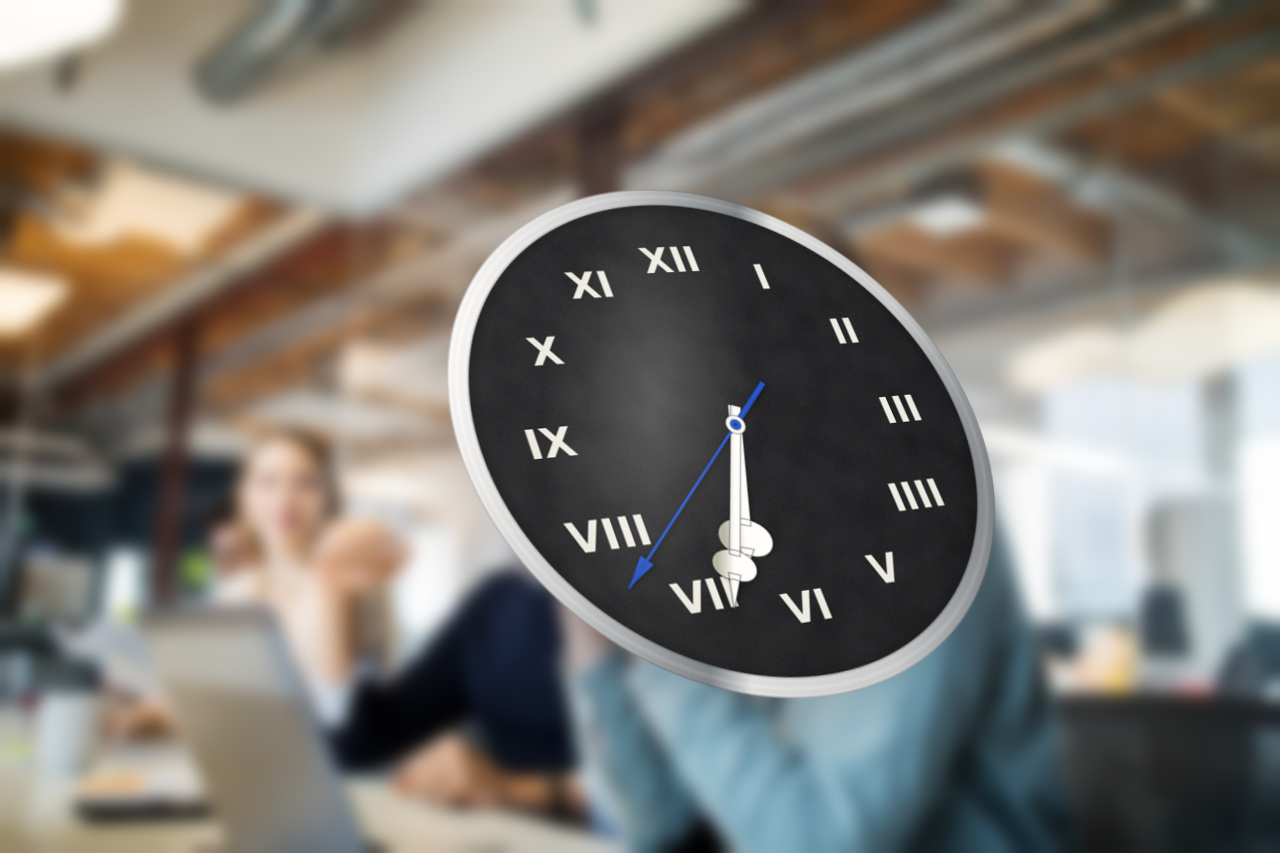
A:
6.33.38
